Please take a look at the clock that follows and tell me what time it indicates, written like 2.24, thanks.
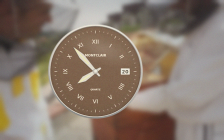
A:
7.53
